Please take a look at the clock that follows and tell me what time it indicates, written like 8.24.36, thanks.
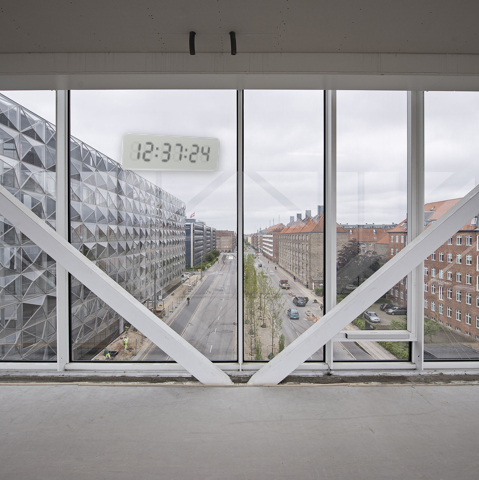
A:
12.37.24
